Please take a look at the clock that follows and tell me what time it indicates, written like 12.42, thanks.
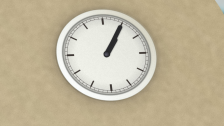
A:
1.05
